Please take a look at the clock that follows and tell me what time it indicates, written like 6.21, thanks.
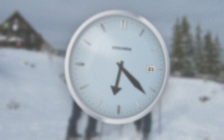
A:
6.22
